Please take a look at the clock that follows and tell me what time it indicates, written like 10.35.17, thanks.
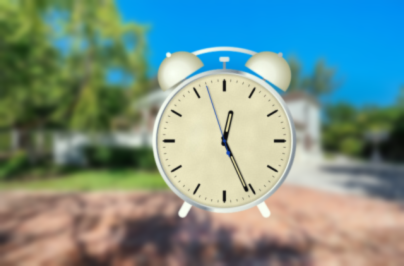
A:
12.25.57
